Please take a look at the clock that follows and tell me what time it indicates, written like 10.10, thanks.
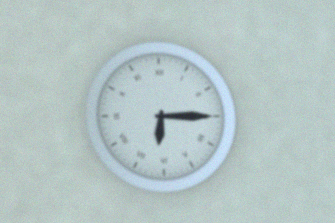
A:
6.15
